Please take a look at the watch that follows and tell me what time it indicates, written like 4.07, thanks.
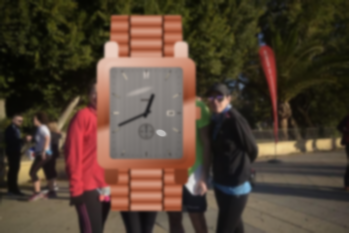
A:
12.41
